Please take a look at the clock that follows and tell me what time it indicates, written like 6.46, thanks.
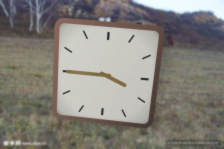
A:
3.45
